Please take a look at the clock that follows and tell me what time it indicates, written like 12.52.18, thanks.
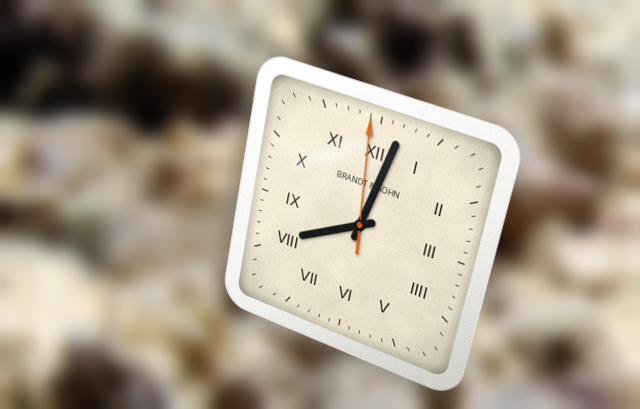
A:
8.01.59
